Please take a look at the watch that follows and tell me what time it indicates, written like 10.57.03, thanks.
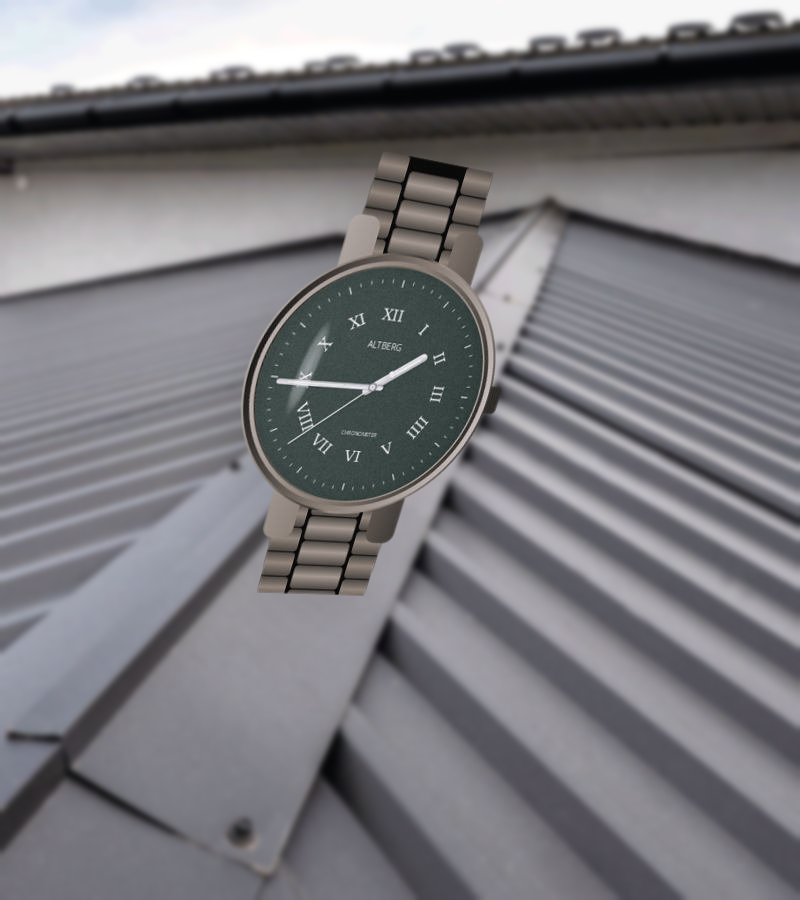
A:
1.44.38
